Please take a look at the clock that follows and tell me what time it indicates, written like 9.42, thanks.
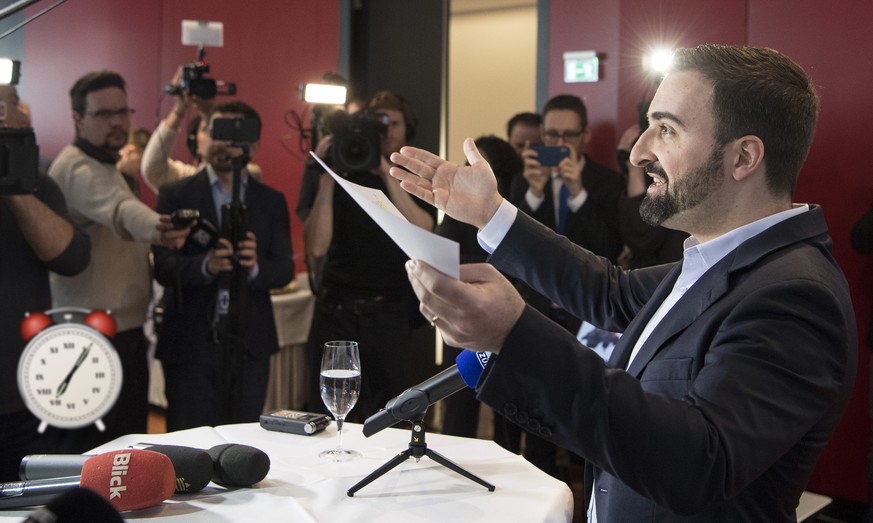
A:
7.06
